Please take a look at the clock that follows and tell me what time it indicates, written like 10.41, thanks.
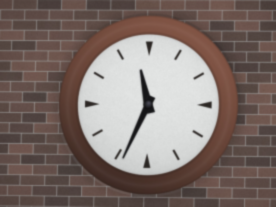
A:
11.34
